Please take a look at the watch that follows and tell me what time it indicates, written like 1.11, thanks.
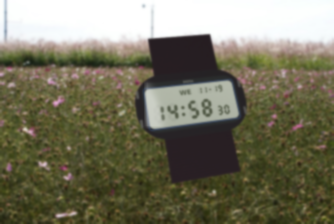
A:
14.58
